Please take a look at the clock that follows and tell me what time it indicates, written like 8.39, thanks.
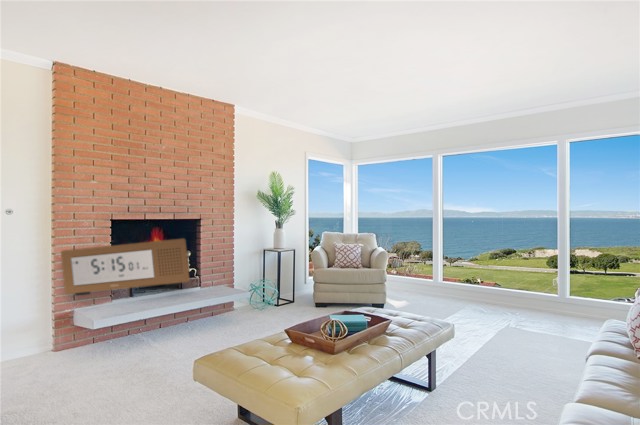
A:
5.15
